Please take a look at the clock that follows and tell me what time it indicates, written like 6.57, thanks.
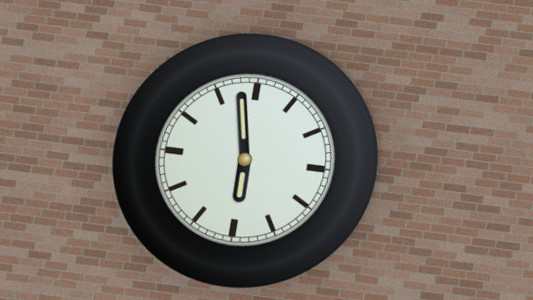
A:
5.58
